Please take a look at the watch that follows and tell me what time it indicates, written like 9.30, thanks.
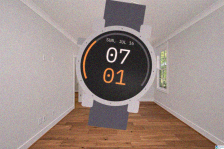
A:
7.01
